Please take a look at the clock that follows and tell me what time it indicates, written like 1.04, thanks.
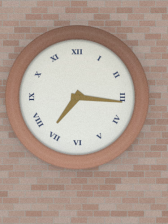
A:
7.16
